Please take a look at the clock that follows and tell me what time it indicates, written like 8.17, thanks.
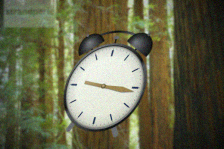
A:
9.16
